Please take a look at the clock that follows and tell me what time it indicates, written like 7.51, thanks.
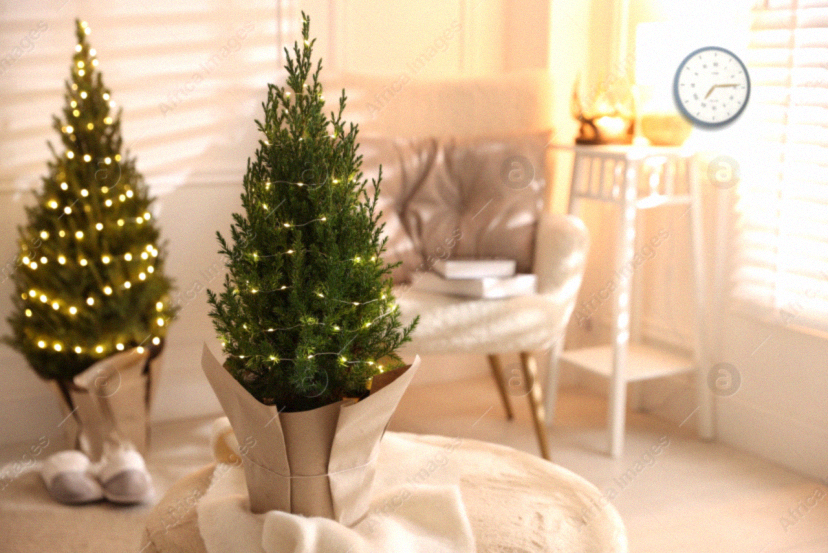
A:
7.14
